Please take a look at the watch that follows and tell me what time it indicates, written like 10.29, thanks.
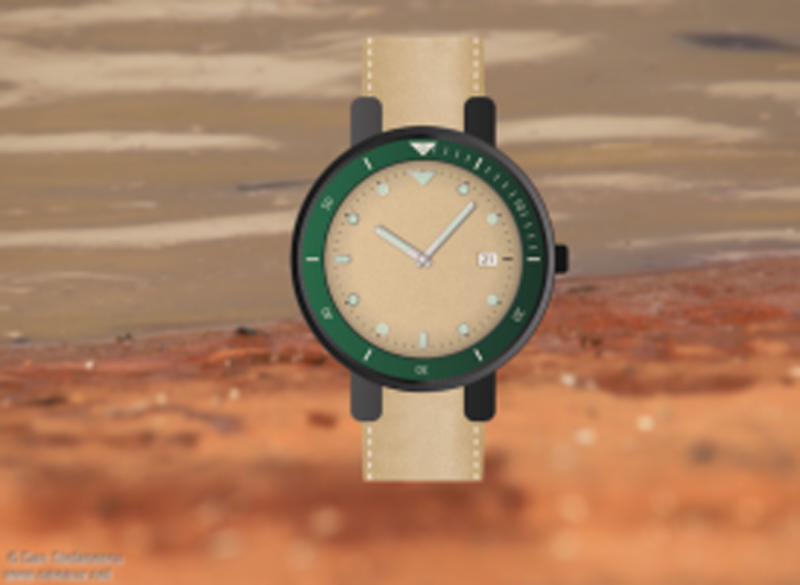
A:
10.07
